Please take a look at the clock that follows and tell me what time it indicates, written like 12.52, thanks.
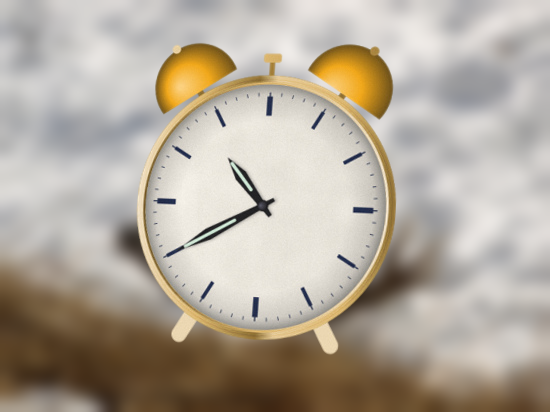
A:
10.40
